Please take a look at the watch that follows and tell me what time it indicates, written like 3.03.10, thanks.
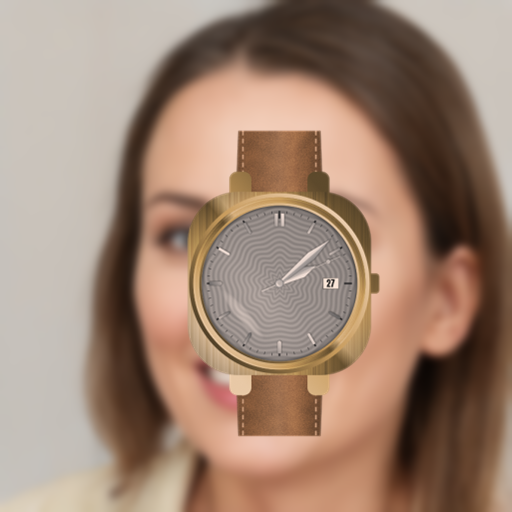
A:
2.08.11
